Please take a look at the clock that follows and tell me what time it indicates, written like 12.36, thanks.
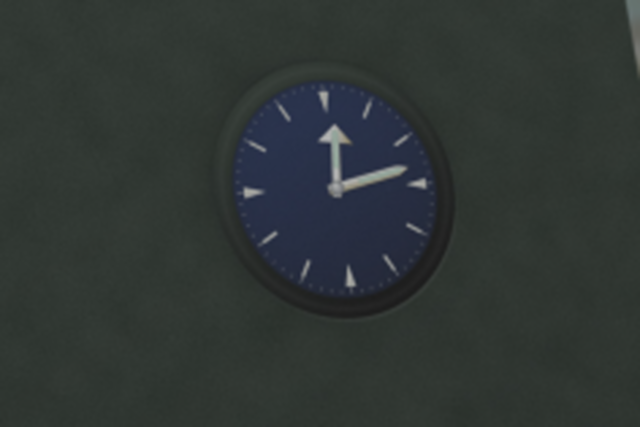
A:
12.13
